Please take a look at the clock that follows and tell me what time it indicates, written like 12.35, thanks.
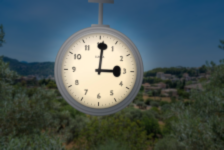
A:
3.01
